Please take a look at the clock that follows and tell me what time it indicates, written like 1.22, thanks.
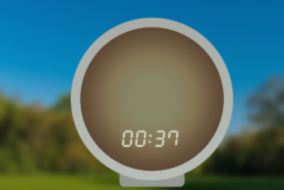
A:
0.37
